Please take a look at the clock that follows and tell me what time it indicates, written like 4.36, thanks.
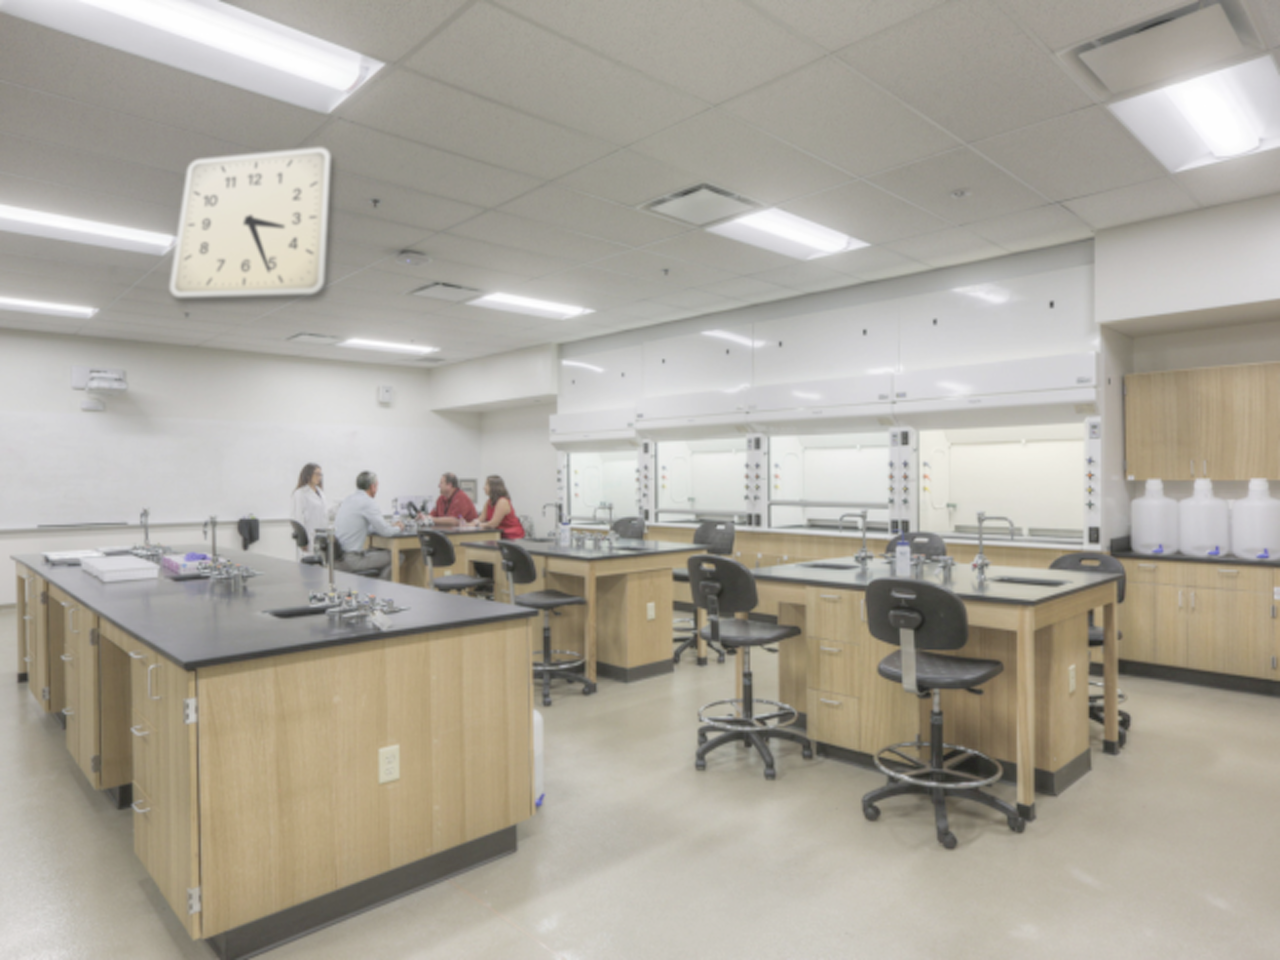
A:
3.26
